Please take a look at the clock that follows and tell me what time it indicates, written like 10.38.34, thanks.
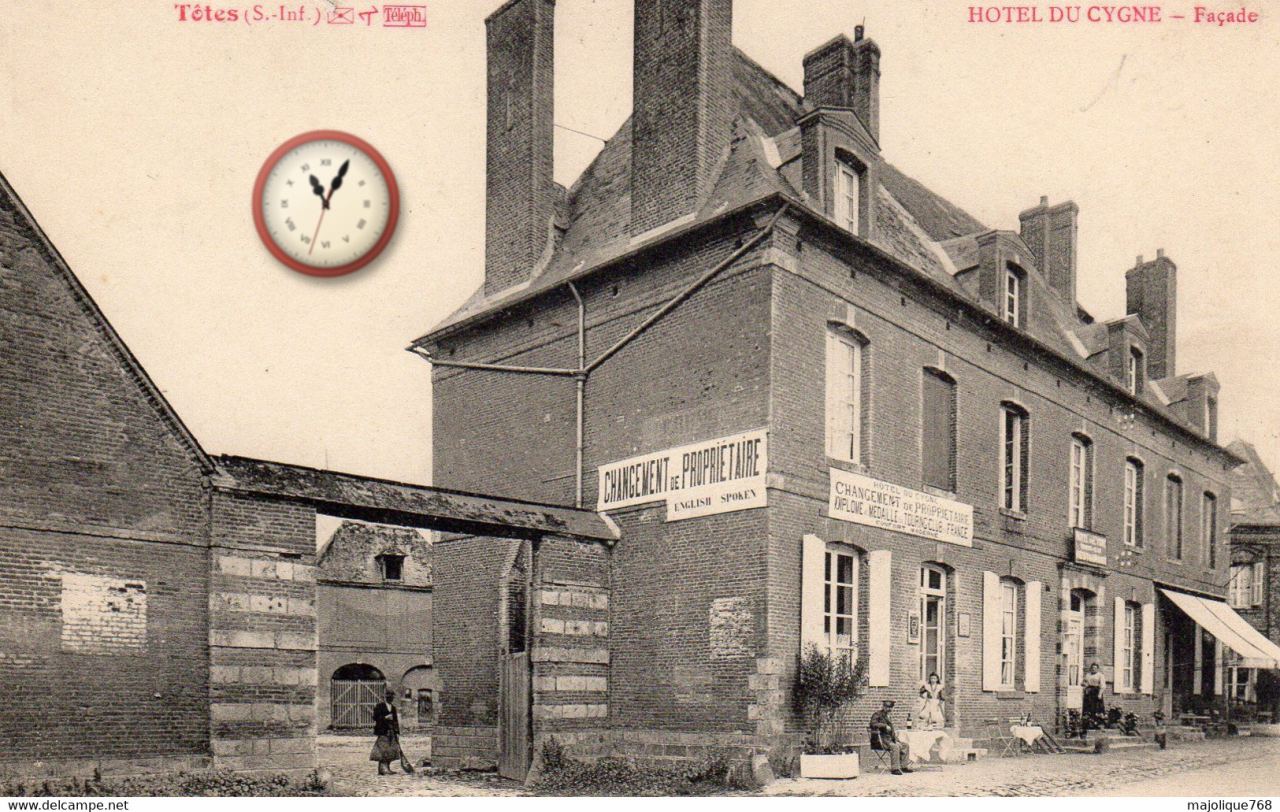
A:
11.04.33
